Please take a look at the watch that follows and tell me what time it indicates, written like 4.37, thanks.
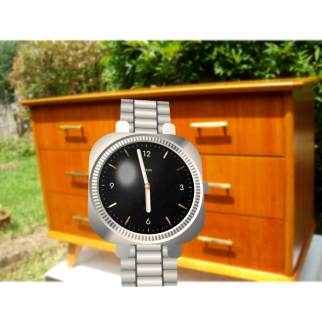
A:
5.58
